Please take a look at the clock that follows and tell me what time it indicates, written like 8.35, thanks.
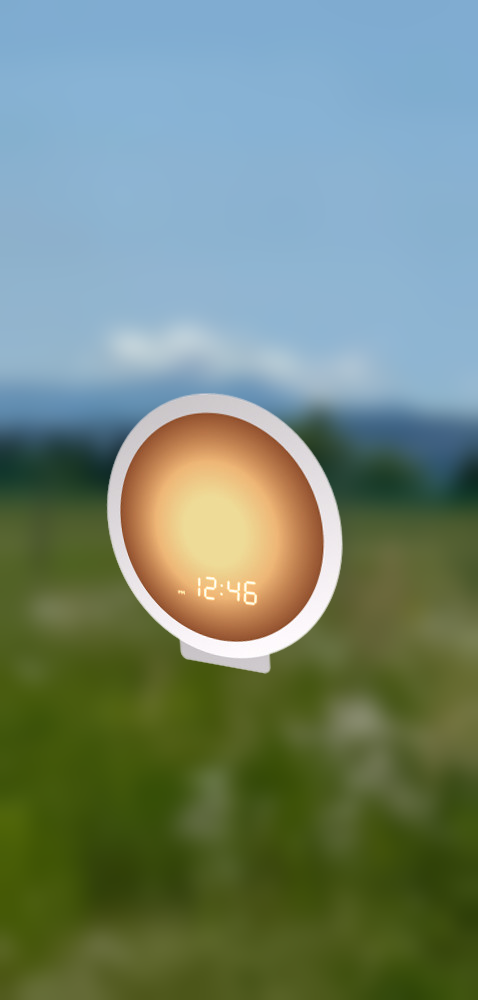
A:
12.46
